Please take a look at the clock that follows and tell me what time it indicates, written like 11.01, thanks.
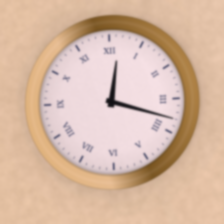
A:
12.18
